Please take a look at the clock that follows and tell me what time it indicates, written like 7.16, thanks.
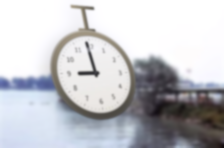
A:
8.59
